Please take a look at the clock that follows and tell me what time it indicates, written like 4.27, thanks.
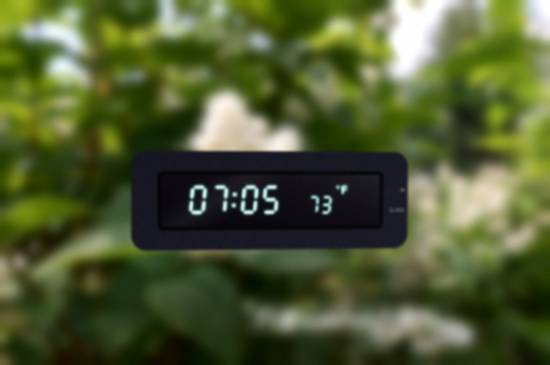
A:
7.05
